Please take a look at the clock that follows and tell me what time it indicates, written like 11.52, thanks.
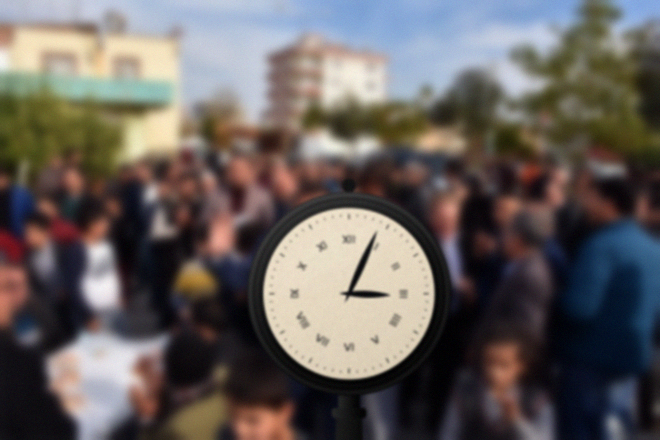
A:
3.04
